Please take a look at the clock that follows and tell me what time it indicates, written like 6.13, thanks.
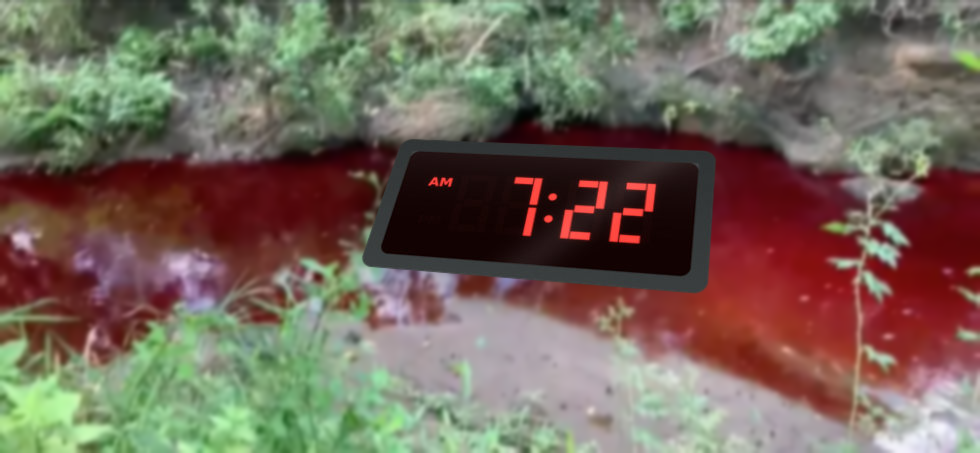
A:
7.22
